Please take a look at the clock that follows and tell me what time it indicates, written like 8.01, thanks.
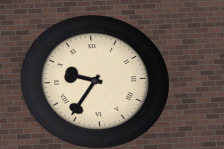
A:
9.36
